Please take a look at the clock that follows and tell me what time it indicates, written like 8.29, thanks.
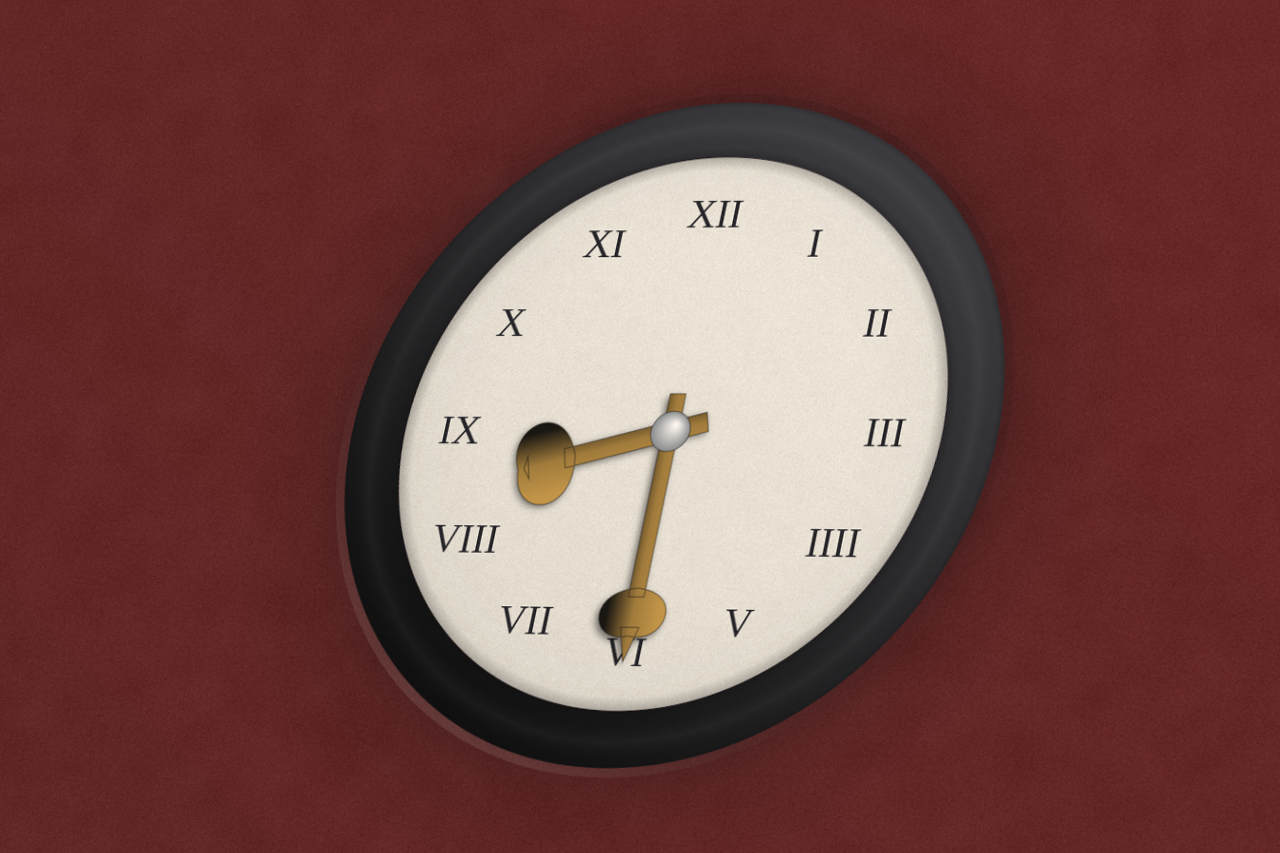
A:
8.30
